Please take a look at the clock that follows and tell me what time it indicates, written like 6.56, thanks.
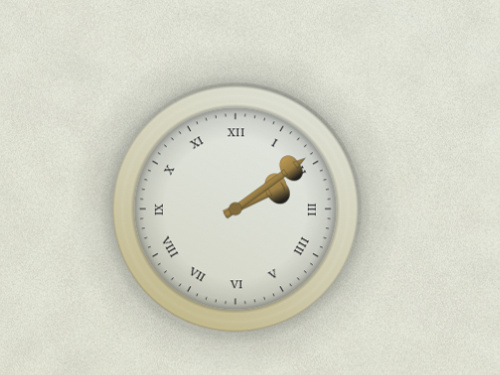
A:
2.09
